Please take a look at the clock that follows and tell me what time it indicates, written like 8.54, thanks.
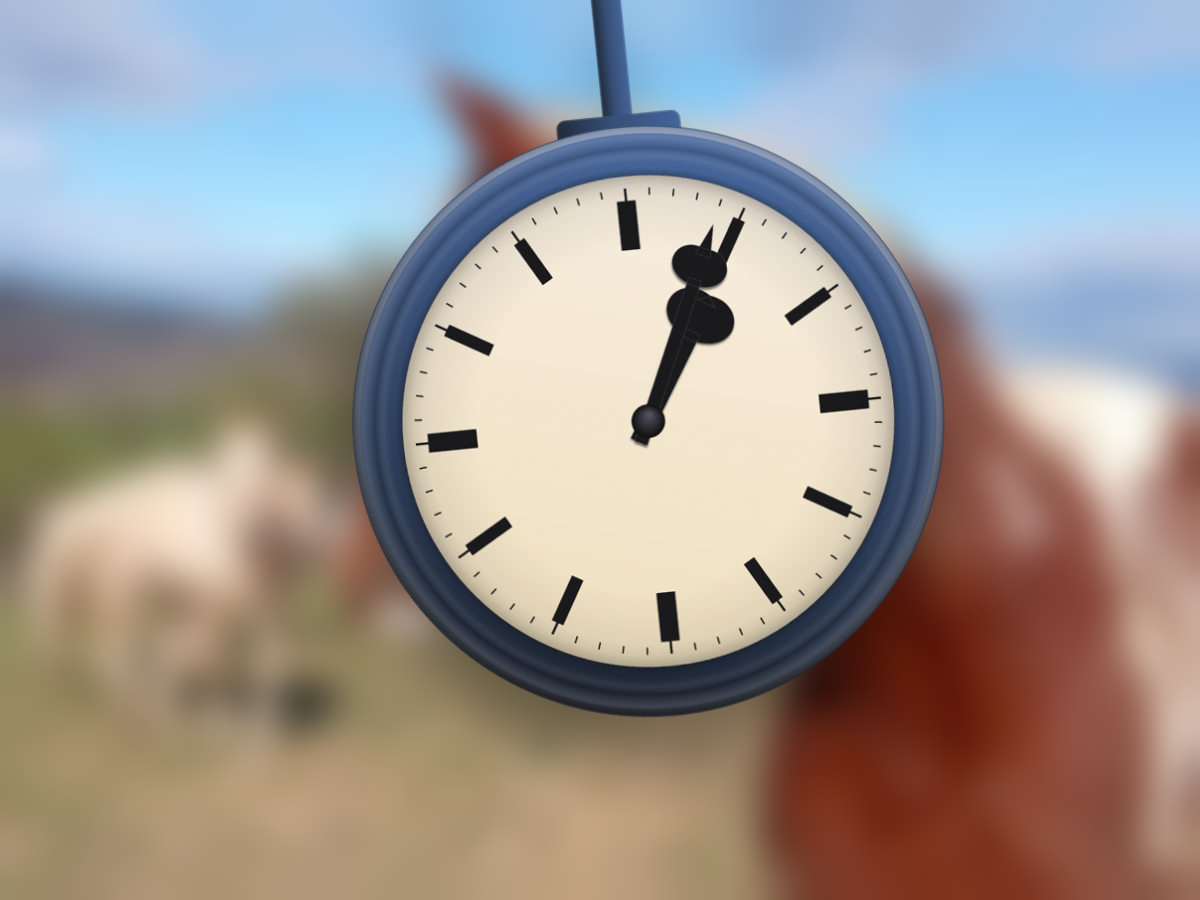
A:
1.04
